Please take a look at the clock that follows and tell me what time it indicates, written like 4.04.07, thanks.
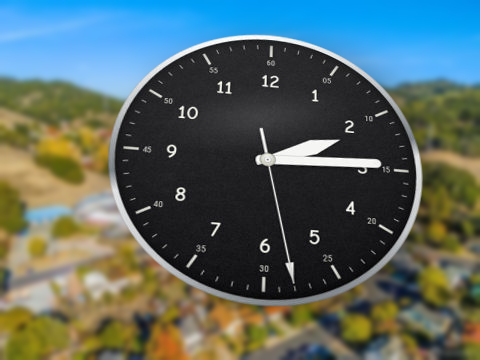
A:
2.14.28
